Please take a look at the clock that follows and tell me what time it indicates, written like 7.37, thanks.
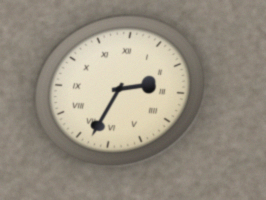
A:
2.33
